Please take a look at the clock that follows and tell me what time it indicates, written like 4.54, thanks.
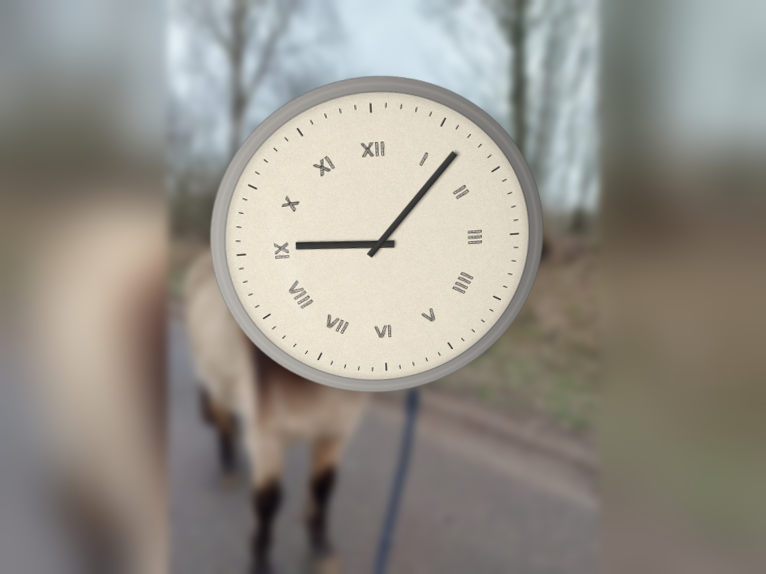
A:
9.07
